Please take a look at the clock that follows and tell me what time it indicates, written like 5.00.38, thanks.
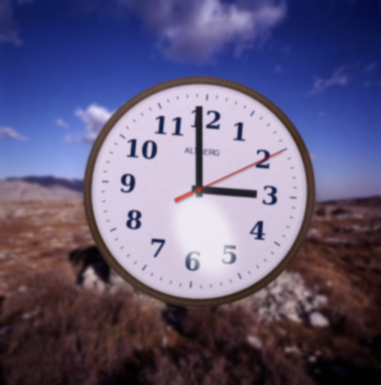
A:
2.59.10
